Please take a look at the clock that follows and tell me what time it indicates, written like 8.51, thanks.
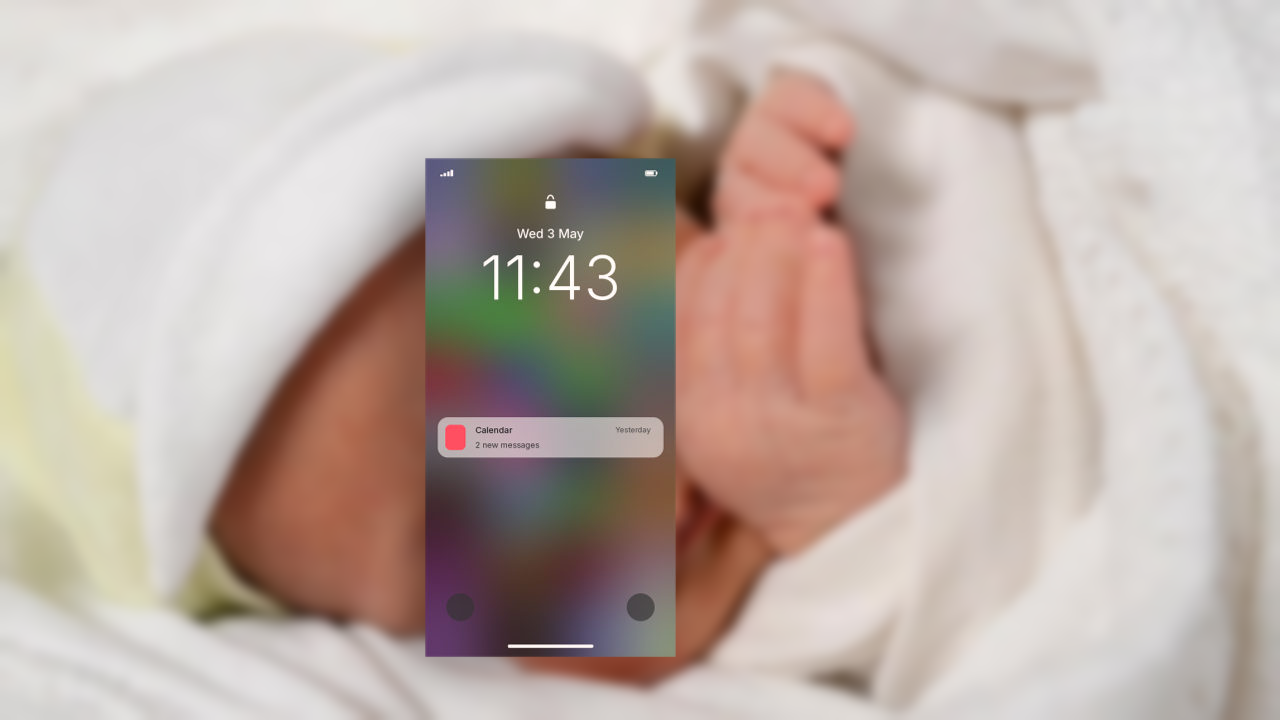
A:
11.43
